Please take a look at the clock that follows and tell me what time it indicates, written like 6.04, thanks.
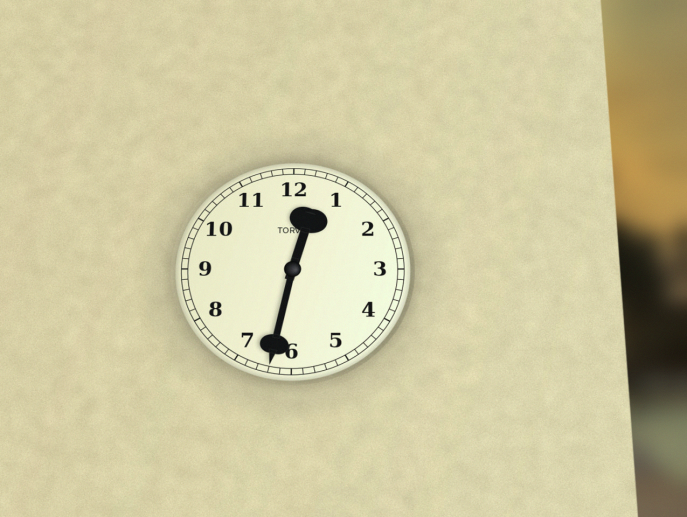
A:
12.32
